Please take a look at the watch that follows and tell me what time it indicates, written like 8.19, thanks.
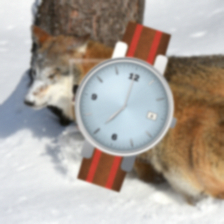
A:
7.00
